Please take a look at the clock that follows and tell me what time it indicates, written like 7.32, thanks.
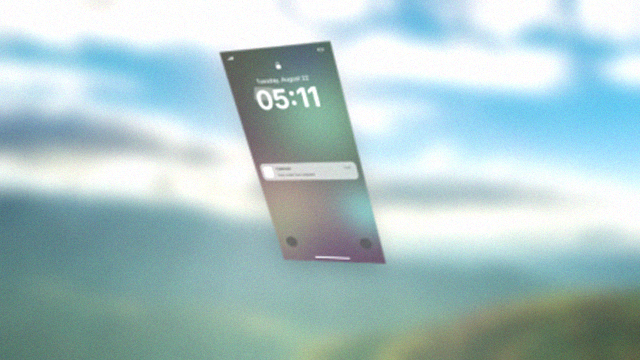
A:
5.11
